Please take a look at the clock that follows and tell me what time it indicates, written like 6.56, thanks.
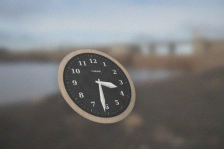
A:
3.31
